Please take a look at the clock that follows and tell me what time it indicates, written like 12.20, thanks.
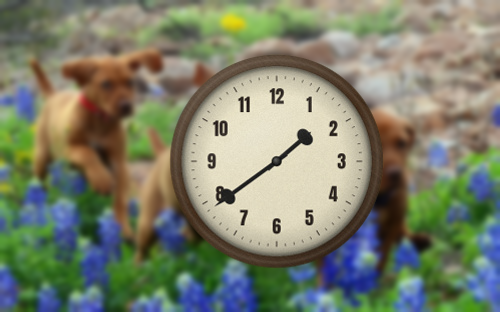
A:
1.39
